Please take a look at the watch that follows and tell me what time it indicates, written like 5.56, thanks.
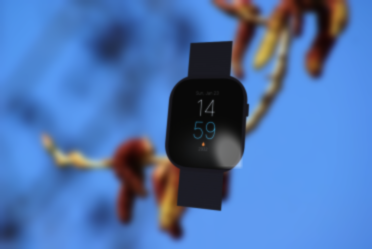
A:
14.59
